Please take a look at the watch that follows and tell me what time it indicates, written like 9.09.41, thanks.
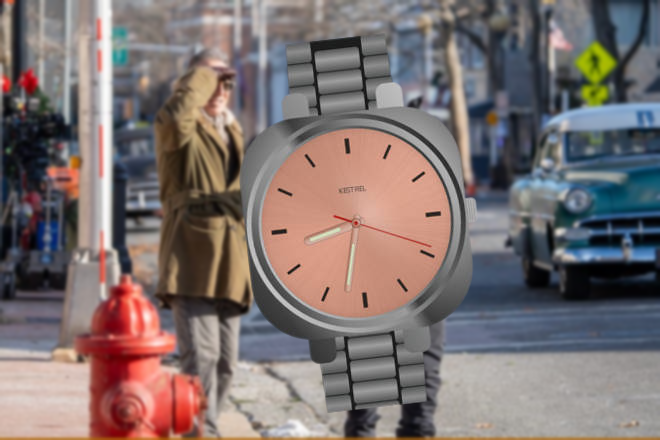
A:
8.32.19
